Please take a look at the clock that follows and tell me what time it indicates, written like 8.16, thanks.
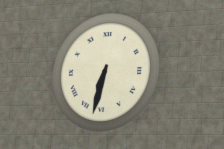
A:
6.32
